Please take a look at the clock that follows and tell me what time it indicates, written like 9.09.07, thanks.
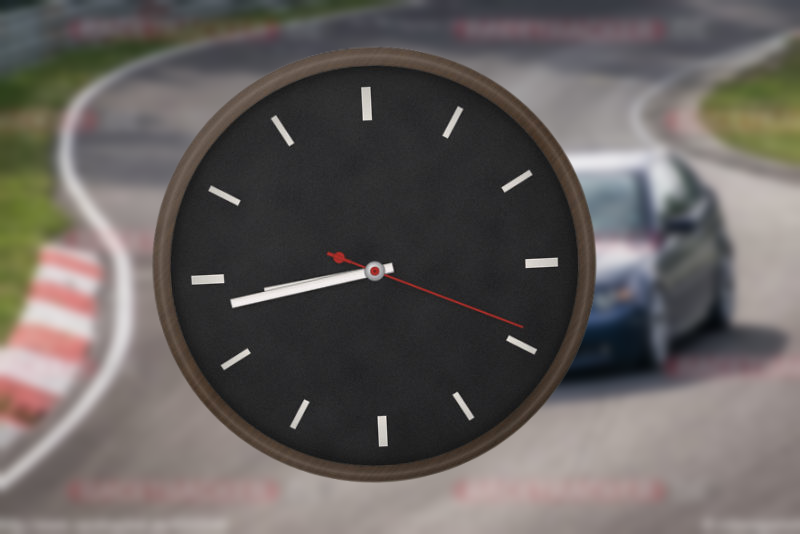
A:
8.43.19
